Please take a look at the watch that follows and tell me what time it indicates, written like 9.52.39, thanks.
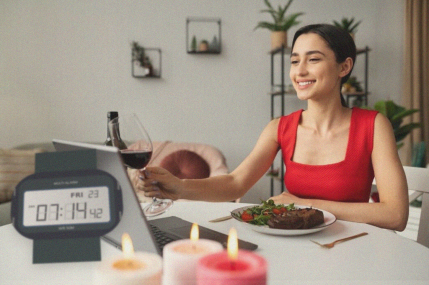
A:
7.14.42
